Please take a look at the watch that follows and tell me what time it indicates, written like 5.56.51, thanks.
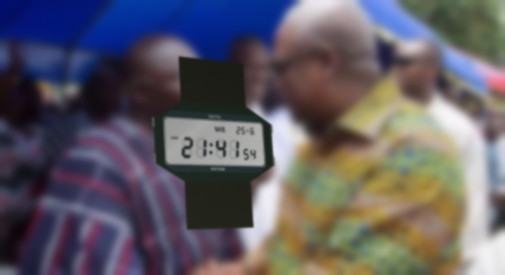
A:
21.41.54
